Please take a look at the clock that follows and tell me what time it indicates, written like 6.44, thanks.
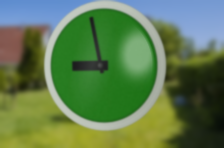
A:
8.58
